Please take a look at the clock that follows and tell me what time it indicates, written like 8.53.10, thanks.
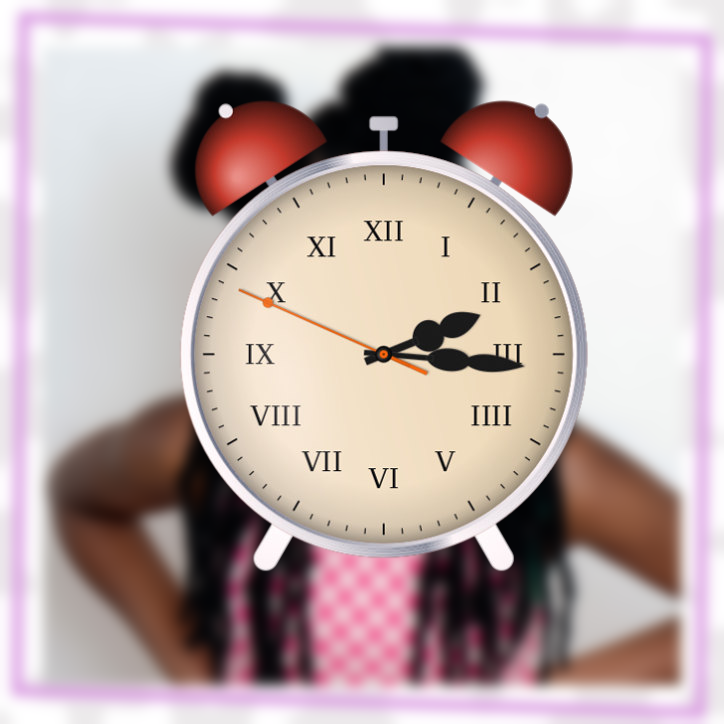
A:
2.15.49
